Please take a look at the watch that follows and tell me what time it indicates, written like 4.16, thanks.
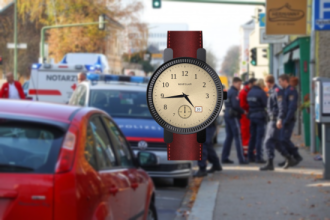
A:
4.44
